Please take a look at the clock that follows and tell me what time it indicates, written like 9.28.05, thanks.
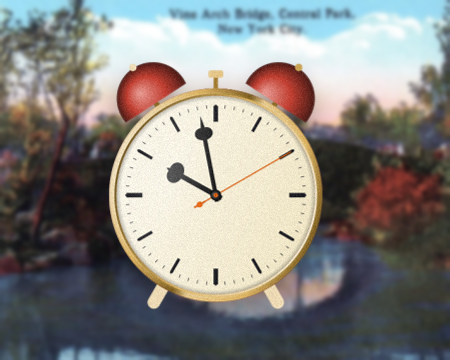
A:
9.58.10
